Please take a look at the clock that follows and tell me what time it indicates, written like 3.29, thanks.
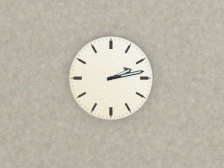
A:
2.13
